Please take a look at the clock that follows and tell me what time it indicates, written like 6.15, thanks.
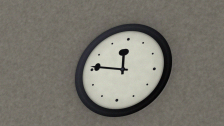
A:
11.46
